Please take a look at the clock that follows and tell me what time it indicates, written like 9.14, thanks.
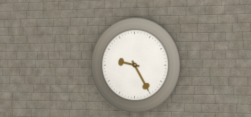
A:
9.25
